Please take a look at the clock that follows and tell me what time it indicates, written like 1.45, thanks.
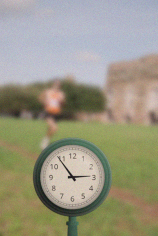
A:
2.54
